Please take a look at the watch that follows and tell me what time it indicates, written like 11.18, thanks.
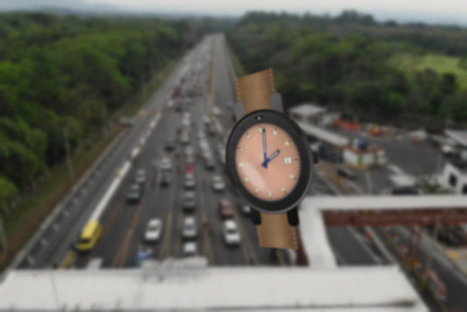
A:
2.01
